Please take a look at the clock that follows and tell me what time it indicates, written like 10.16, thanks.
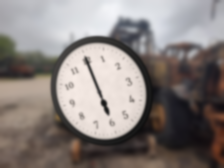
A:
6.00
